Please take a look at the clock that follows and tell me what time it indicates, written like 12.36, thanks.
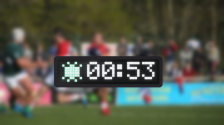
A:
0.53
